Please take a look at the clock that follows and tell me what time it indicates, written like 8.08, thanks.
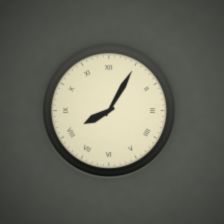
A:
8.05
